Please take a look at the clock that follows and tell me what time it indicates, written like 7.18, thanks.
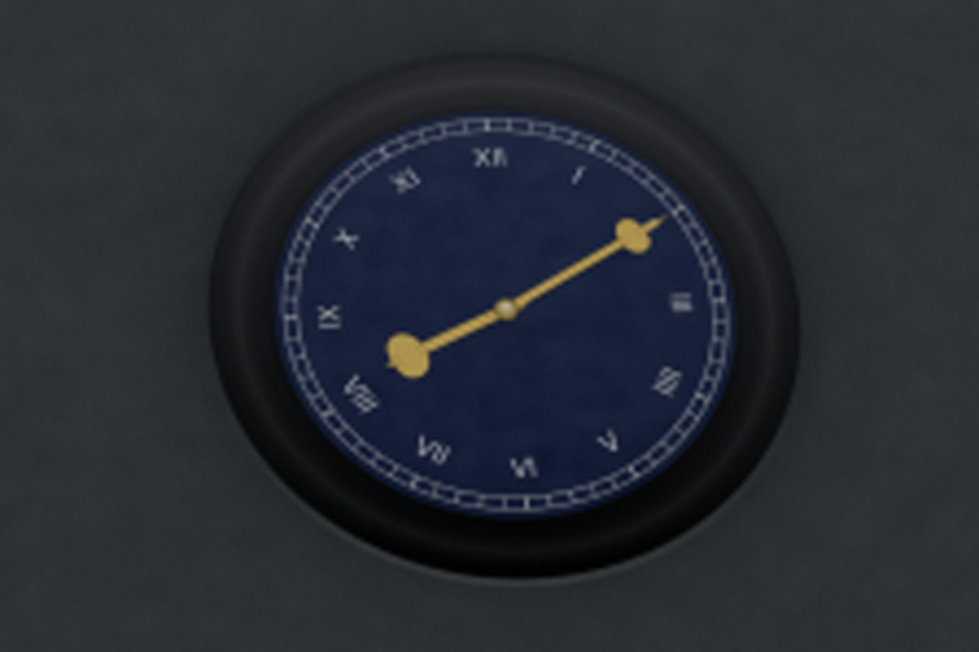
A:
8.10
